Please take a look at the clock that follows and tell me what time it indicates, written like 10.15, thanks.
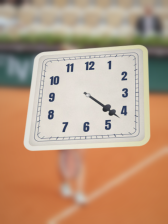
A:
4.22
